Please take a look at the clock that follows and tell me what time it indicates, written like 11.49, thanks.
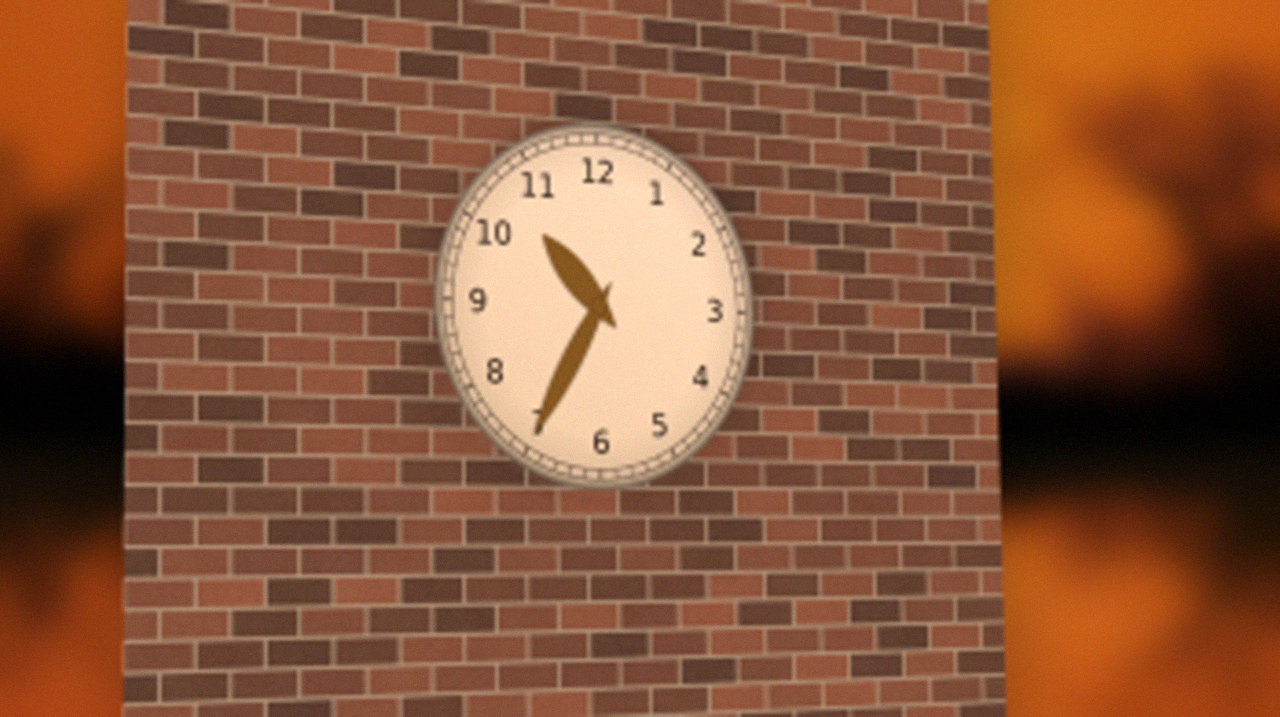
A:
10.35
